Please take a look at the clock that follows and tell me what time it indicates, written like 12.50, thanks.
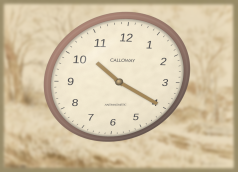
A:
10.20
